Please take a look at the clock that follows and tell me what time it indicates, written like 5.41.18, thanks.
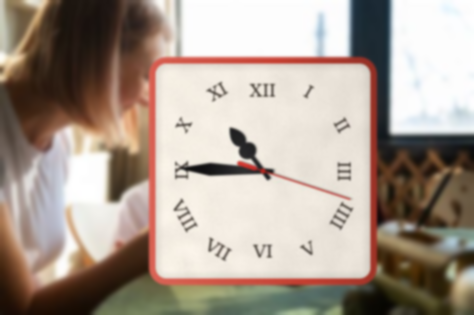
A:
10.45.18
